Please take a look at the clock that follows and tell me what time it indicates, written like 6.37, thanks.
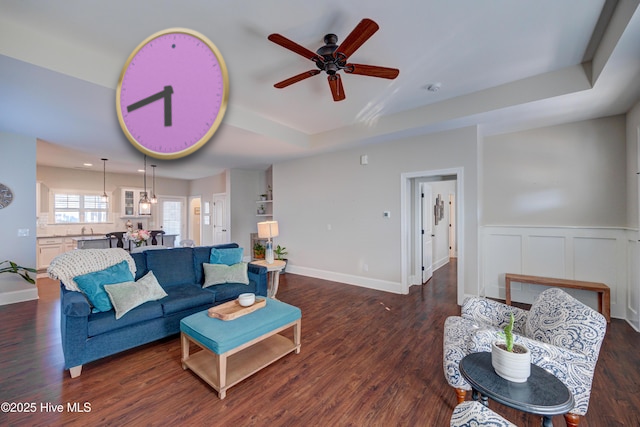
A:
5.41
